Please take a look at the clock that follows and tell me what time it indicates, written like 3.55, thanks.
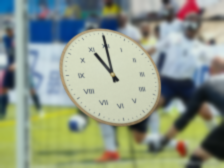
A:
11.00
